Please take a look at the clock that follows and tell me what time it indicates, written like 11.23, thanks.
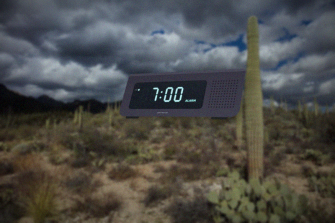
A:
7.00
